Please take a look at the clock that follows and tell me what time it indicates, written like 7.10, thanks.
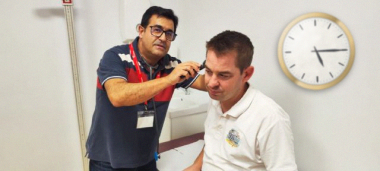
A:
5.15
